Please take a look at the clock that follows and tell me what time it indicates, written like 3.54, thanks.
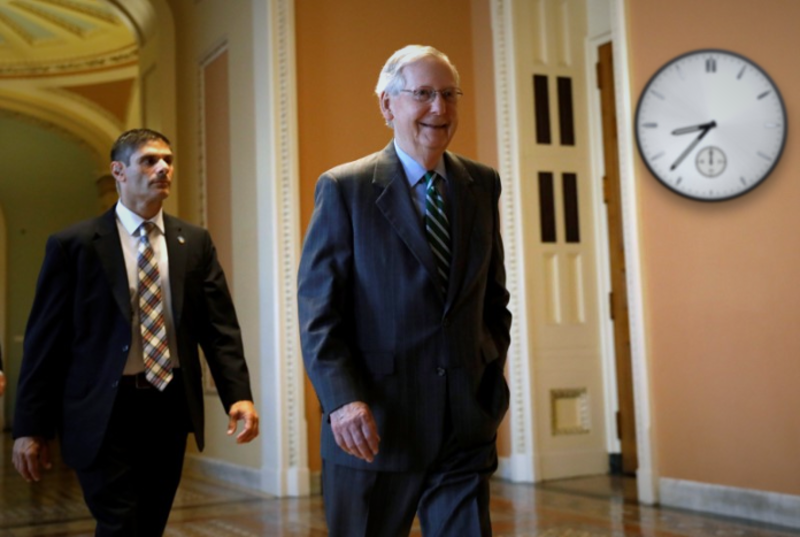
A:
8.37
